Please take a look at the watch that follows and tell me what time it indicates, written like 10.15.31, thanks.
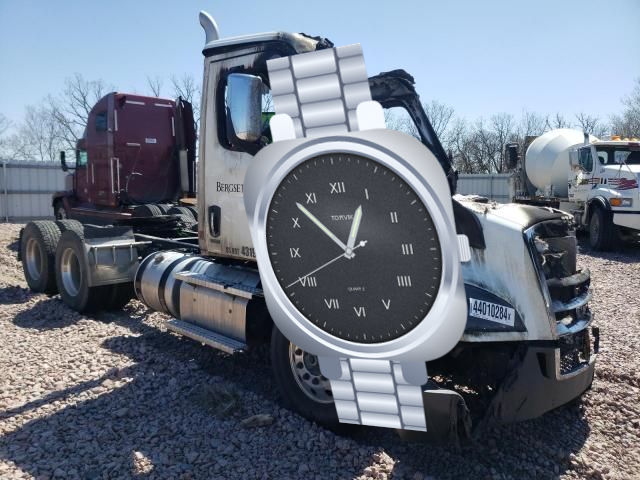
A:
12.52.41
